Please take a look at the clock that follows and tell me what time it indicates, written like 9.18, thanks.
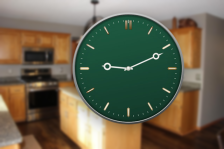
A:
9.11
